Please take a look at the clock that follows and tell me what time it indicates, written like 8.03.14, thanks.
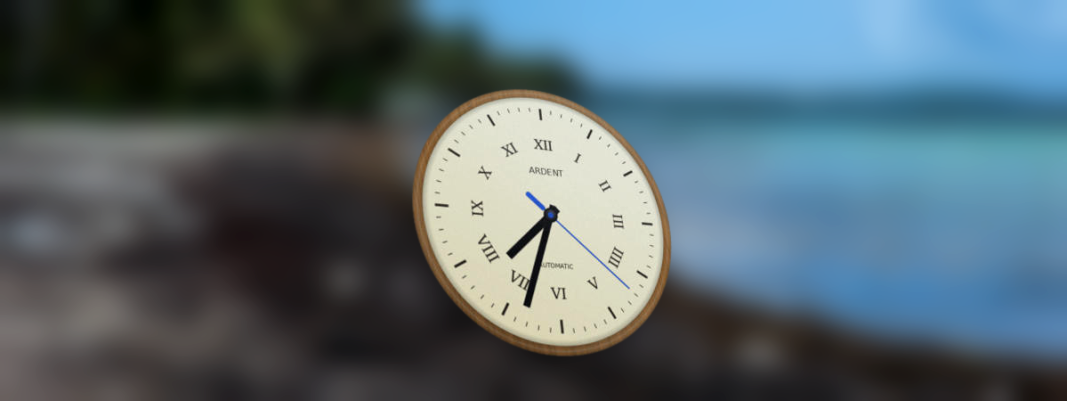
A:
7.33.22
